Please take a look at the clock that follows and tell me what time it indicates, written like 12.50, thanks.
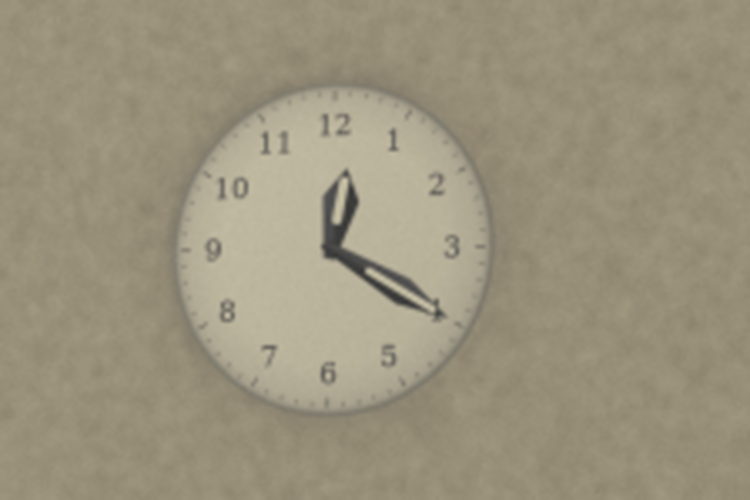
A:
12.20
